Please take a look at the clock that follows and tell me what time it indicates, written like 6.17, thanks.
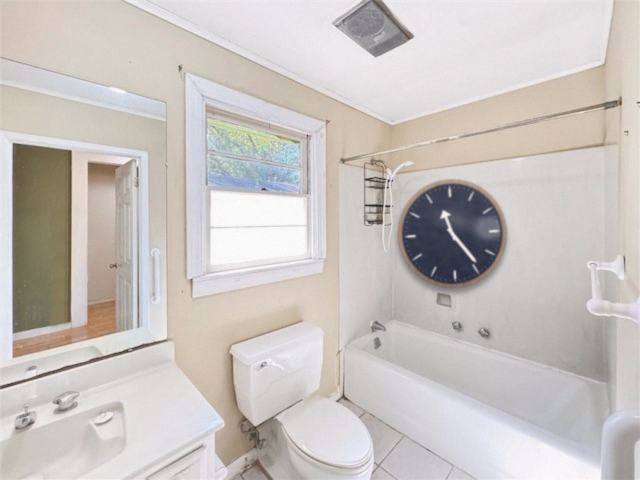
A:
11.24
